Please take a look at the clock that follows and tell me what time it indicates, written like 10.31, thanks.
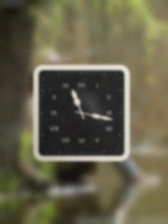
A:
11.17
